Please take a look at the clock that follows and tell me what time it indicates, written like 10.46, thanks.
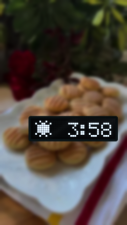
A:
3.58
